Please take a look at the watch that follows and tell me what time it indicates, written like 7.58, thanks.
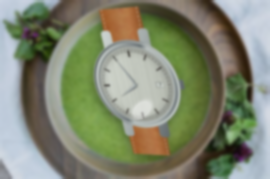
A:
7.55
